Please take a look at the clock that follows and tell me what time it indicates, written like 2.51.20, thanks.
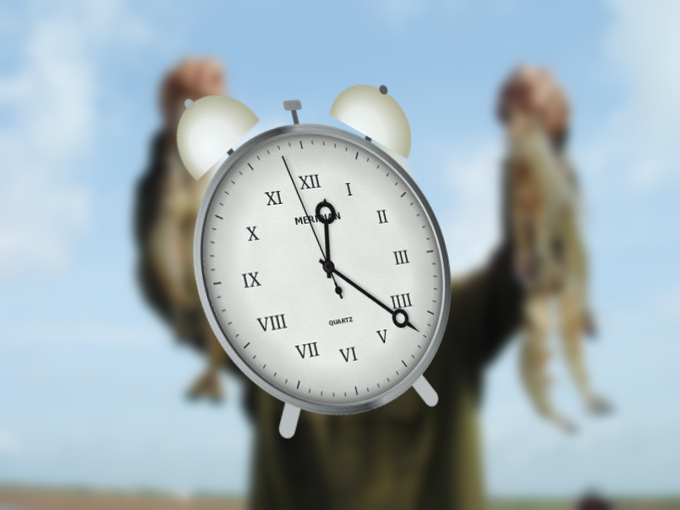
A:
12.21.58
